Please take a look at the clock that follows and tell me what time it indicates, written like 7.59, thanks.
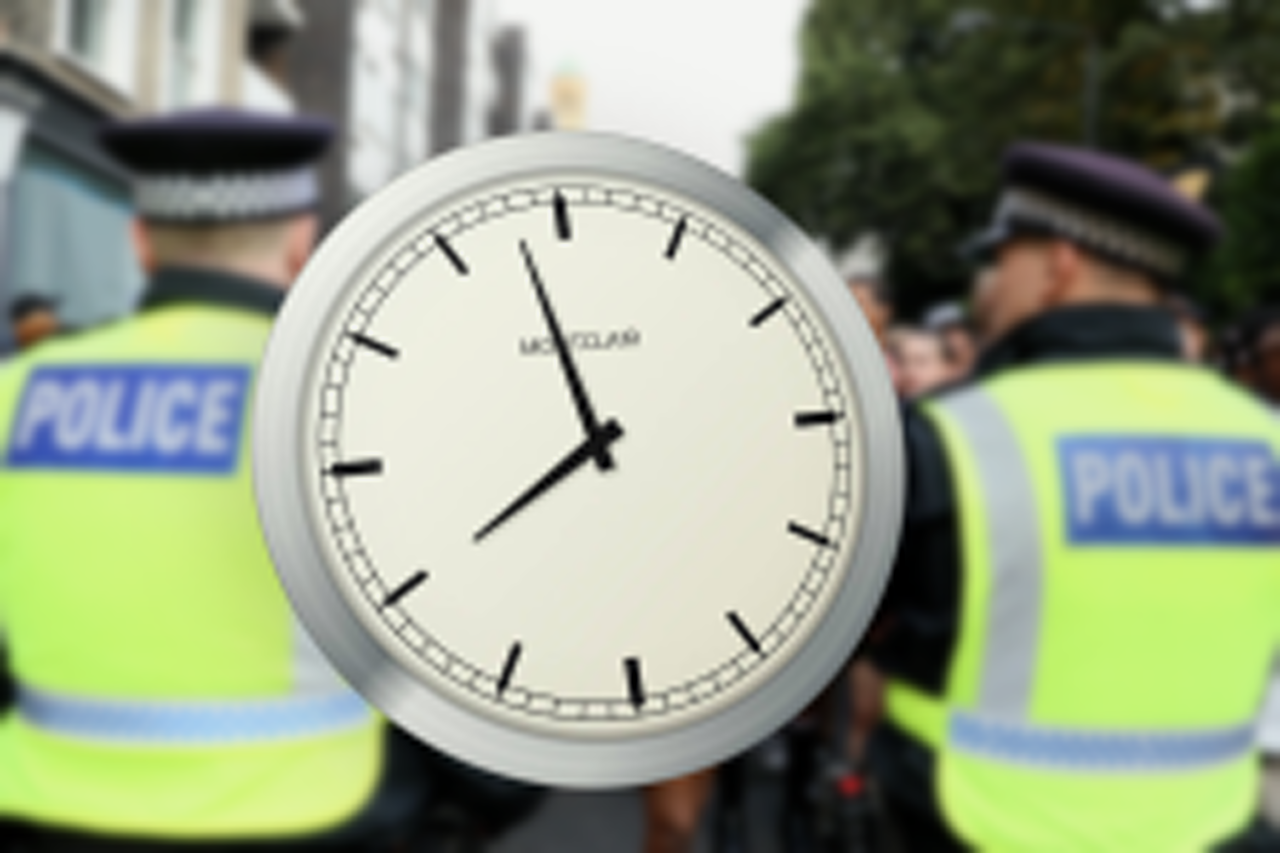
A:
7.58
